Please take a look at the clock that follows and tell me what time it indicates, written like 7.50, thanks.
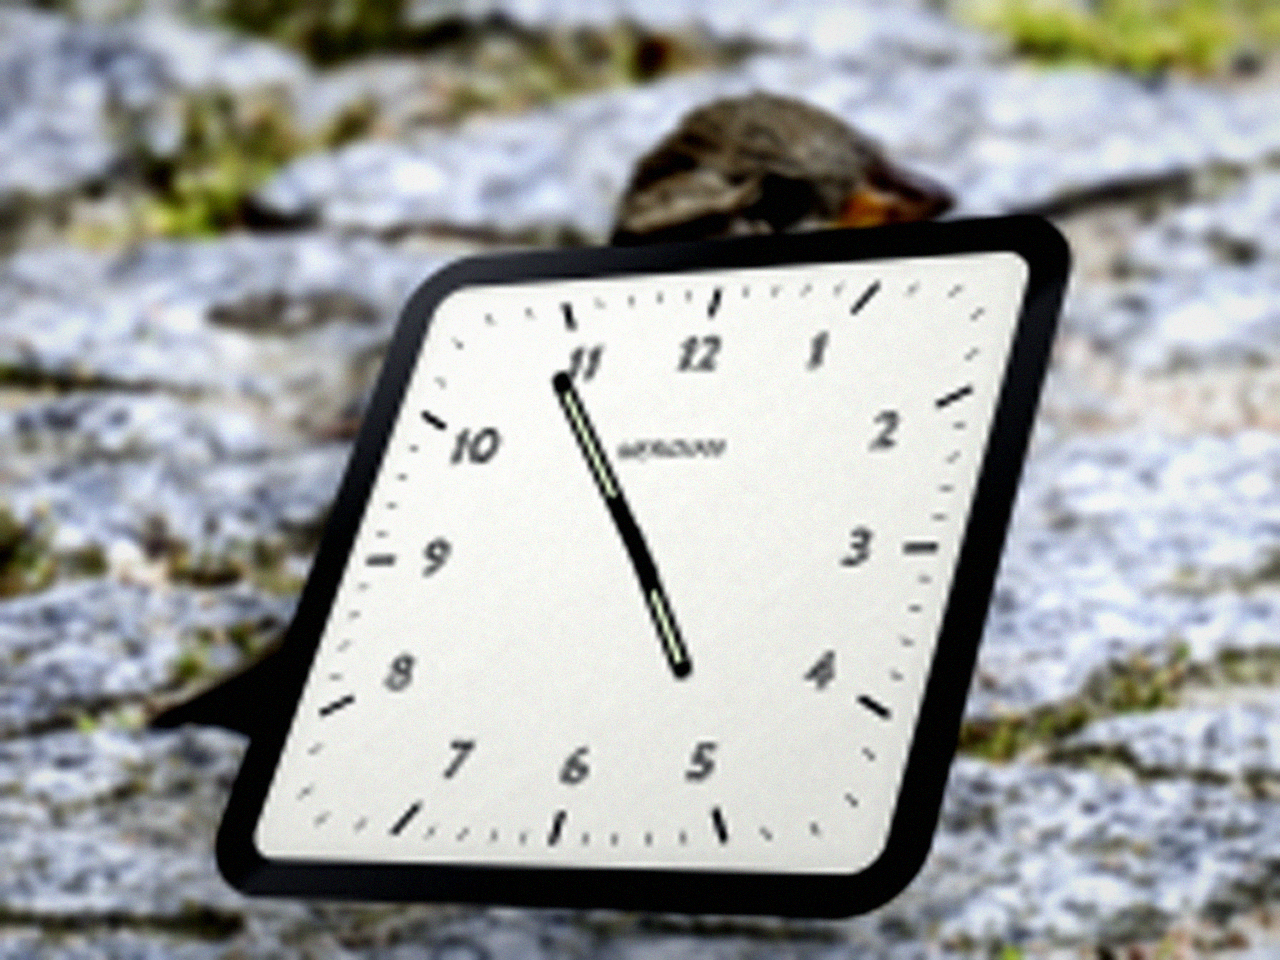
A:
4.54
